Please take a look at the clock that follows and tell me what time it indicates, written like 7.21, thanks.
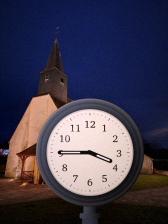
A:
3.45
